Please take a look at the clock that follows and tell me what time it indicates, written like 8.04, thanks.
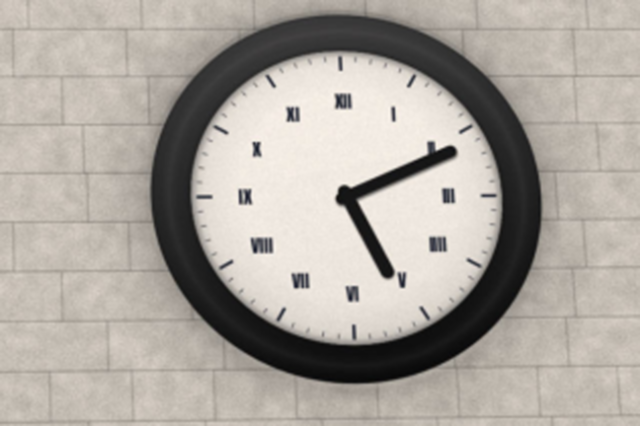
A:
5.11
